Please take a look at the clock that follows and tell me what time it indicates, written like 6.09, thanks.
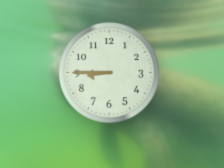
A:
8.45
